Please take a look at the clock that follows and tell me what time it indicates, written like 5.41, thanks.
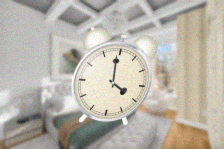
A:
3.59
